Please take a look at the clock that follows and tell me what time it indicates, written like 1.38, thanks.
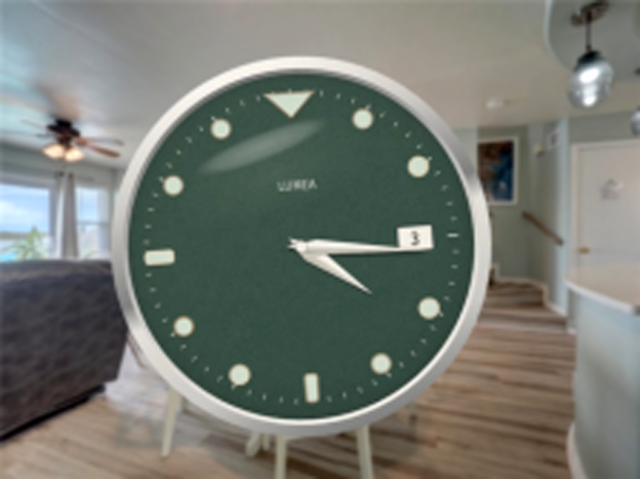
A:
4.16
